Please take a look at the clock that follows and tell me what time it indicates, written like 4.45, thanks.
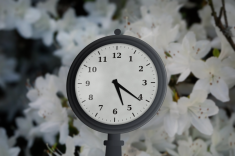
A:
5.21
